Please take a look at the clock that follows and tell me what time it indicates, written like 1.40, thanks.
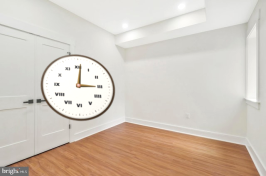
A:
3.01
